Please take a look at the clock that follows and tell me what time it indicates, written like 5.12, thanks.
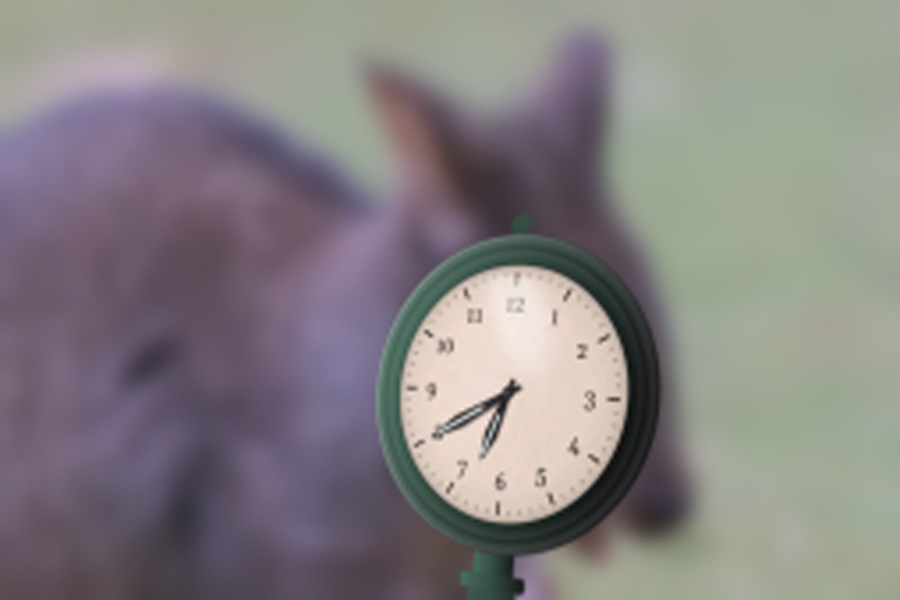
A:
6.40
